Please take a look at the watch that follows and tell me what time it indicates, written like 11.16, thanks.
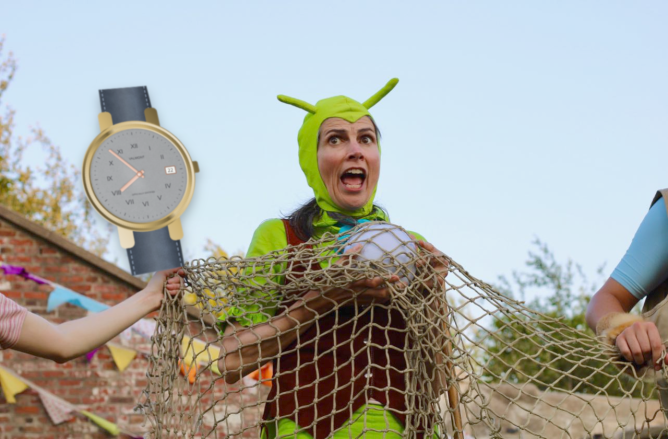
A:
7.53
